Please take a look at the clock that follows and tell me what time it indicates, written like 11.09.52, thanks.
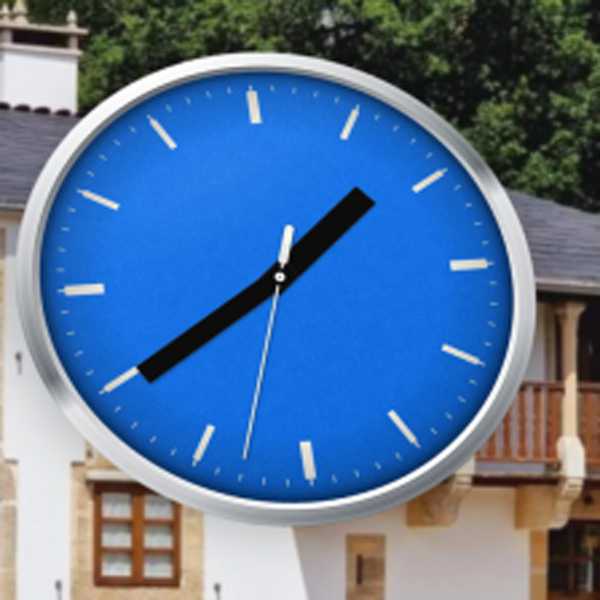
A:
1.39.33
